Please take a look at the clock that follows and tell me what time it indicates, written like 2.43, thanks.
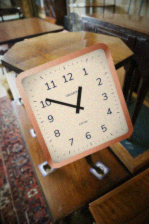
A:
12.51
